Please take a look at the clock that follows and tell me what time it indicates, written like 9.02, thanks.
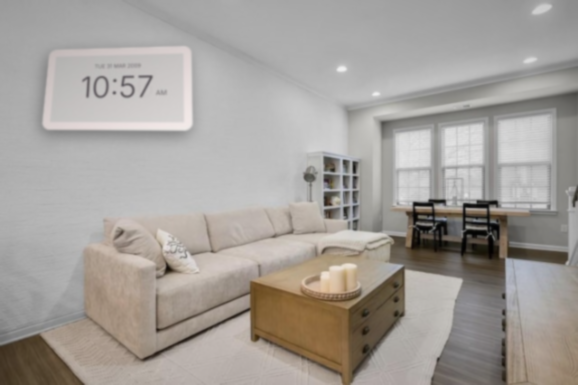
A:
10.57
